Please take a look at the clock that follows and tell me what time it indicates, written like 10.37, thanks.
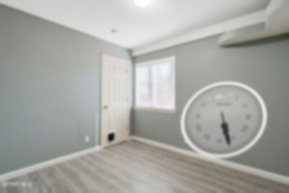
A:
5.27
